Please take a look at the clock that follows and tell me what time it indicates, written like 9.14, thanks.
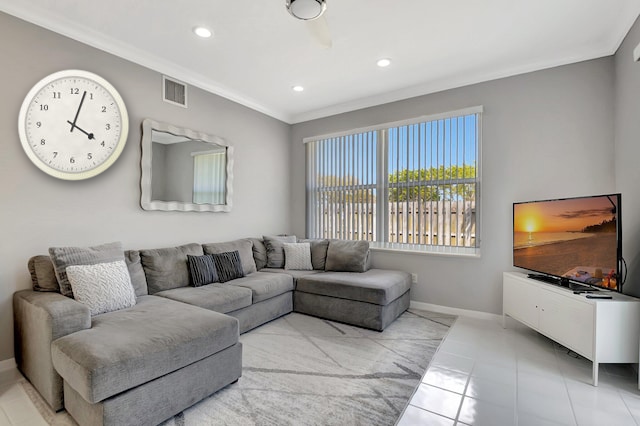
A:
4.03
